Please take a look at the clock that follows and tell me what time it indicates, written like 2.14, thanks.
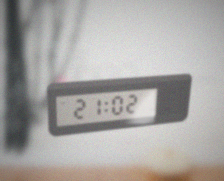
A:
21.02
